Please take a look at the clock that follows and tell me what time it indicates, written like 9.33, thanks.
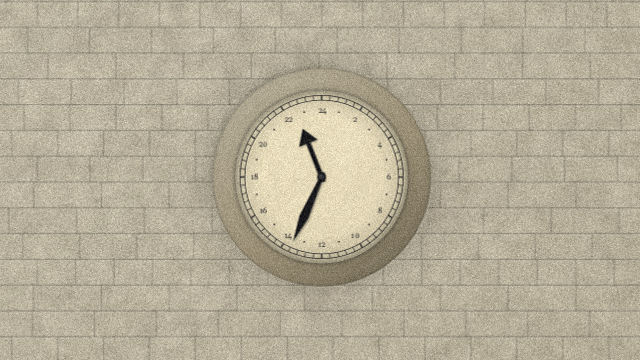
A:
22.34
